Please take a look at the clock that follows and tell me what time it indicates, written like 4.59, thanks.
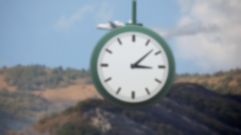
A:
3.08
